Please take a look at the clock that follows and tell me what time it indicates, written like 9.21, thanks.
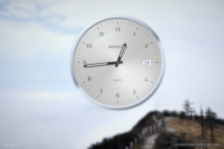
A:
12.44
